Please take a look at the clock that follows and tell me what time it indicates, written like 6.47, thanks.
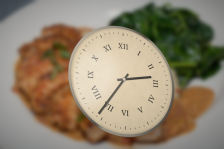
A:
2.36
